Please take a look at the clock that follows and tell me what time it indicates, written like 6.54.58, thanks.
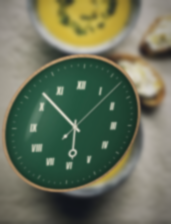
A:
5.52.07
